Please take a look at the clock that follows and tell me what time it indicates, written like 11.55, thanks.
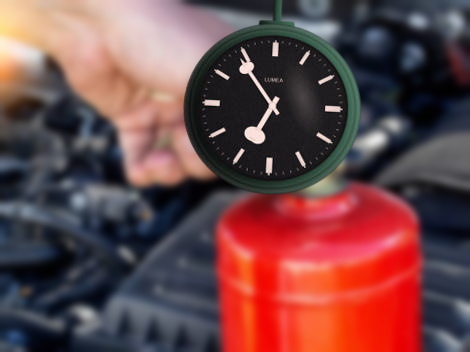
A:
6.54
